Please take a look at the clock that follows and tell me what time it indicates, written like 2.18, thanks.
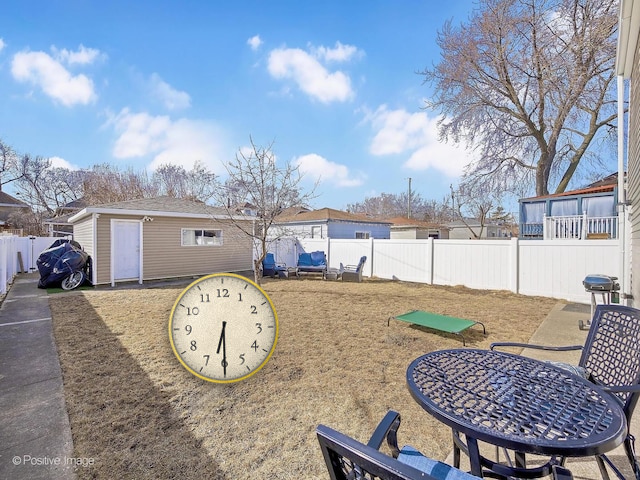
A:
6.30
